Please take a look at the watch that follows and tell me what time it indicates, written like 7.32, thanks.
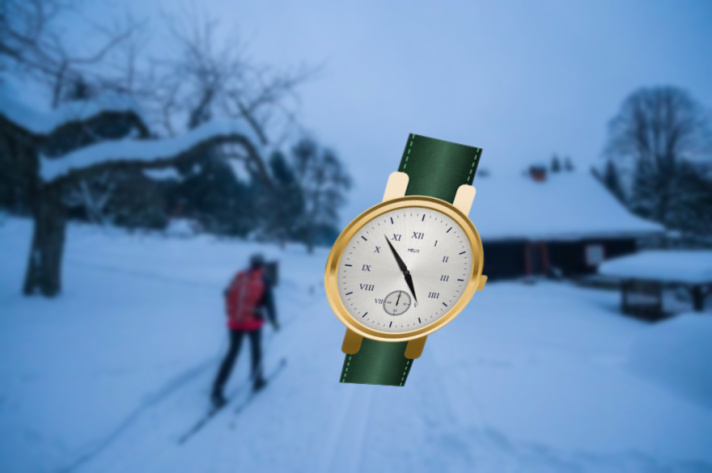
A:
4.53
